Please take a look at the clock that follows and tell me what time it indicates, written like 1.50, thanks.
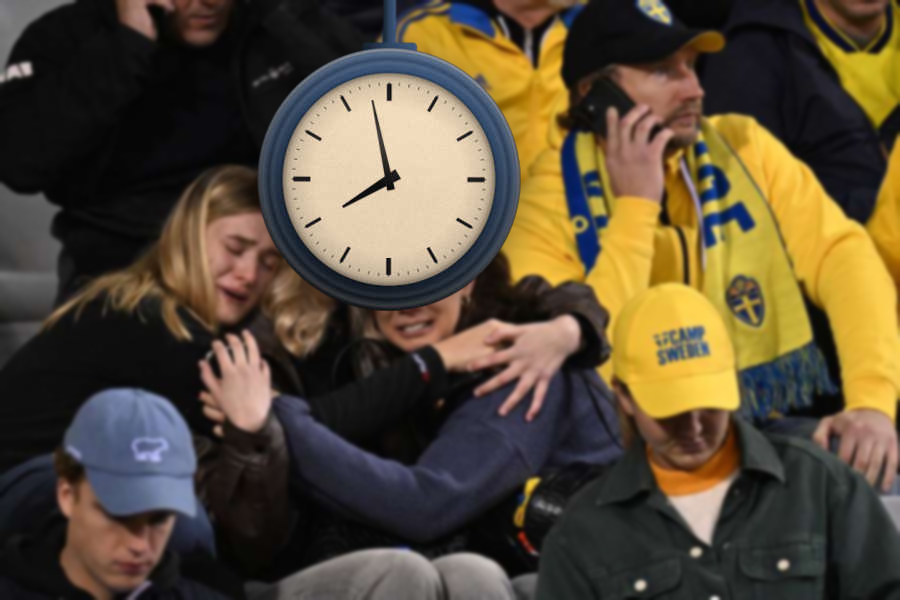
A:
7.58
